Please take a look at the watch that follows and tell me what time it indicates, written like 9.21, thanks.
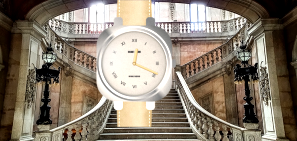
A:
12.19
